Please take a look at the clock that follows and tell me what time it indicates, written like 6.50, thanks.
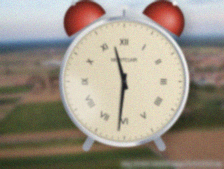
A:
11.31
